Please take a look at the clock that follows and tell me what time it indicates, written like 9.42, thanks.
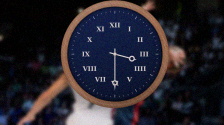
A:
3.30
